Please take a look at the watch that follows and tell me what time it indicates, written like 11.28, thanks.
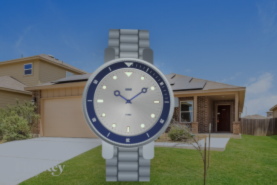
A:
10.09
